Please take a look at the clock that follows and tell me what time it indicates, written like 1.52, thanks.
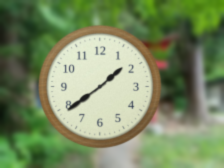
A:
1.39
